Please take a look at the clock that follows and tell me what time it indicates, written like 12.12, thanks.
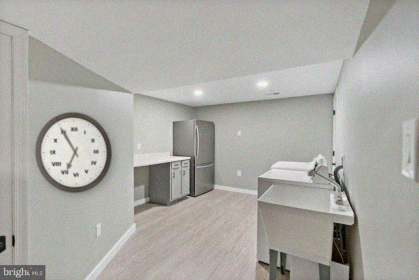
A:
6.55
